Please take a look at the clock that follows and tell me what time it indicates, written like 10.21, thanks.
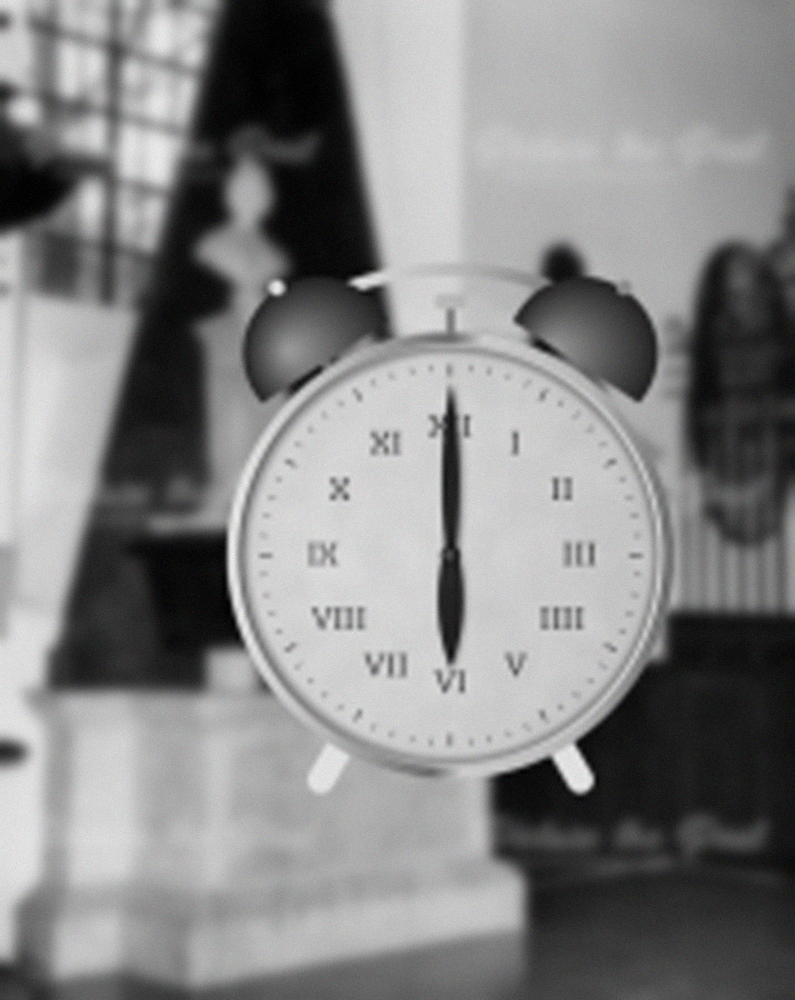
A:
6.00
